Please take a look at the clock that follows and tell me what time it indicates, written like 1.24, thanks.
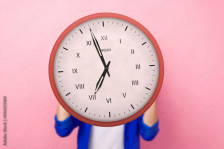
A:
6.57
